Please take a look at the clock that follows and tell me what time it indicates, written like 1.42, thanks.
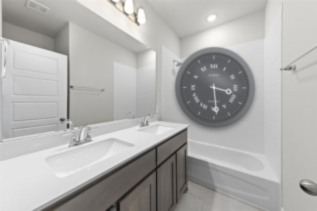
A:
3.29
